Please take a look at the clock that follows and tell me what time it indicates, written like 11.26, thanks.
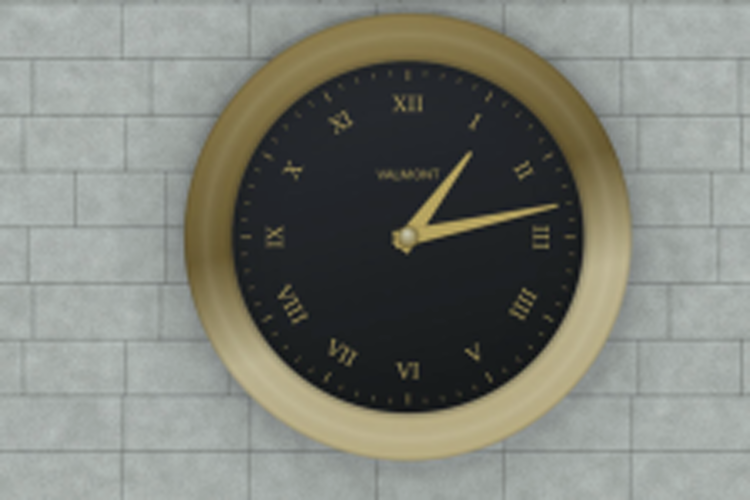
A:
1.13
